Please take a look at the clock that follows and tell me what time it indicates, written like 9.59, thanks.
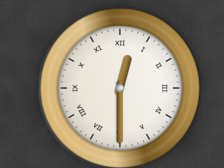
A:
12.30
